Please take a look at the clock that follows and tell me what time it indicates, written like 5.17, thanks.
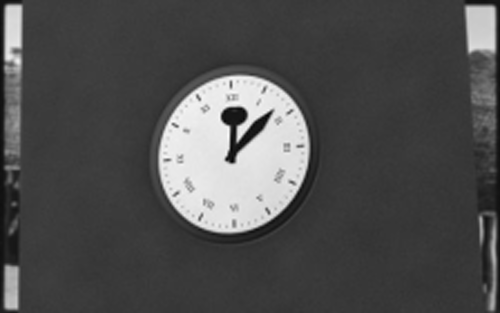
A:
12.08
